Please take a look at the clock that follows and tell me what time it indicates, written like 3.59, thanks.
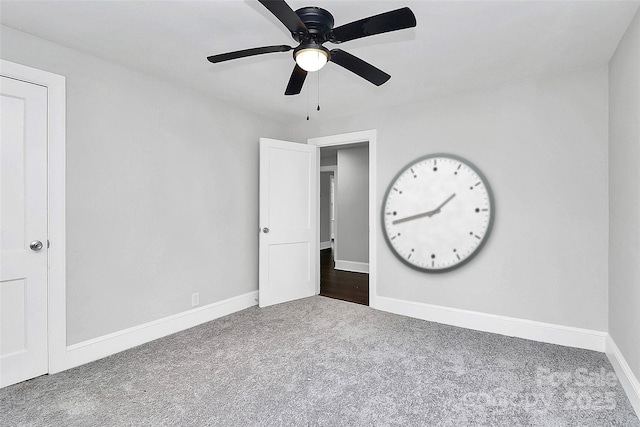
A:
1.43
